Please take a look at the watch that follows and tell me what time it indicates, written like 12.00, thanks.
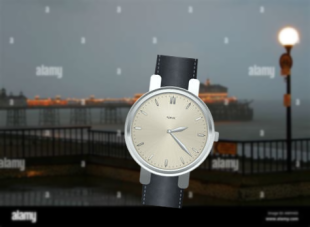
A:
2.22
